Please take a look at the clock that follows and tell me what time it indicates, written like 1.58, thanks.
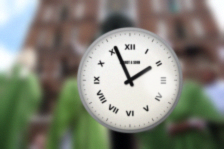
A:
1.56
